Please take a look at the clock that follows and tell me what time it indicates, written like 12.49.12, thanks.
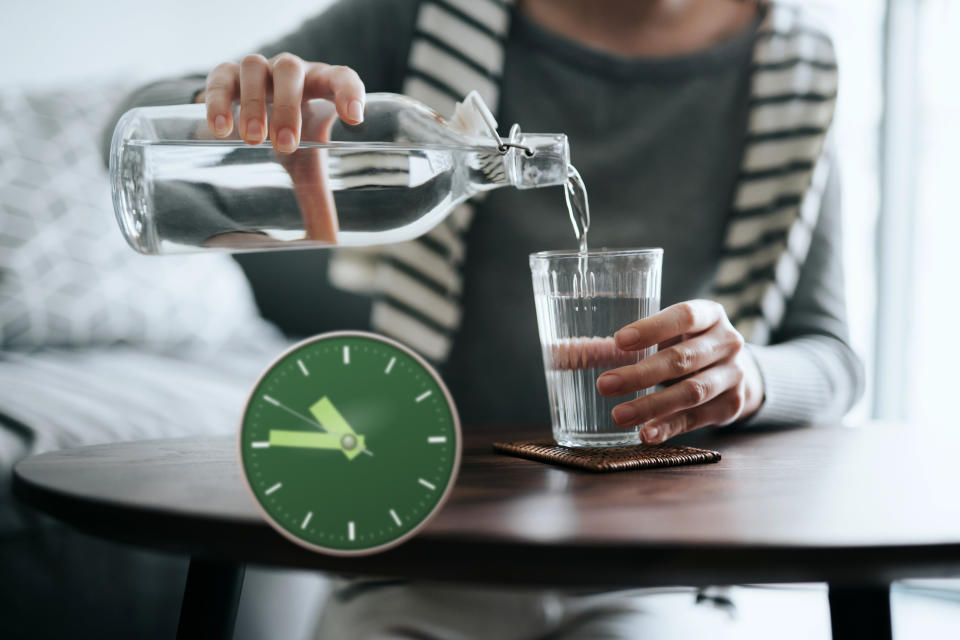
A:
10.45.50
